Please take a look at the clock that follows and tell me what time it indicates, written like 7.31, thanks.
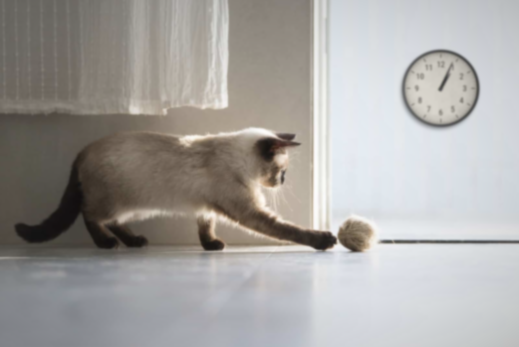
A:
1.04
